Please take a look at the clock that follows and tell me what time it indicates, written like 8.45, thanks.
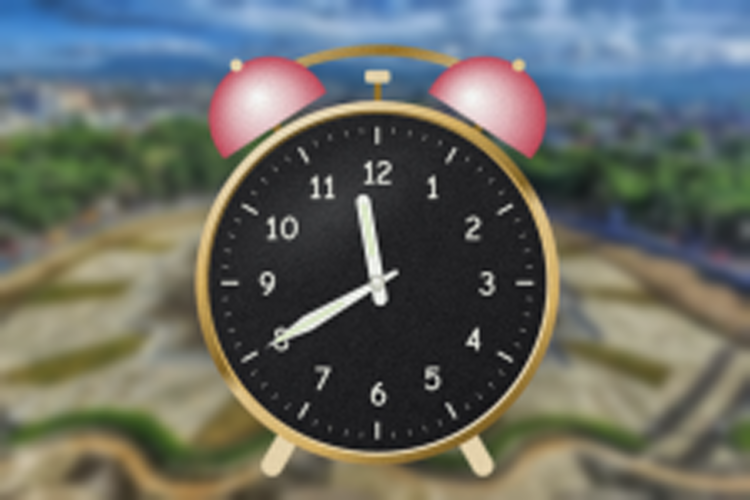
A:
11.40
